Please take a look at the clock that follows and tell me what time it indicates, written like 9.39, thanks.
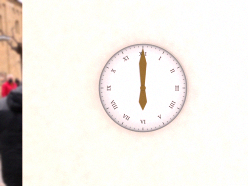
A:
6.00
